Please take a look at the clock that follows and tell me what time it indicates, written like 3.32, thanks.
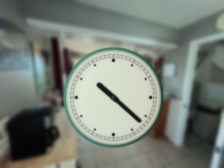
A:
10.22
